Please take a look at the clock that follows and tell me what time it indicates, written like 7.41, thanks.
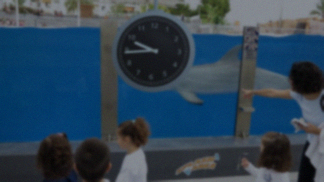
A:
9.44
